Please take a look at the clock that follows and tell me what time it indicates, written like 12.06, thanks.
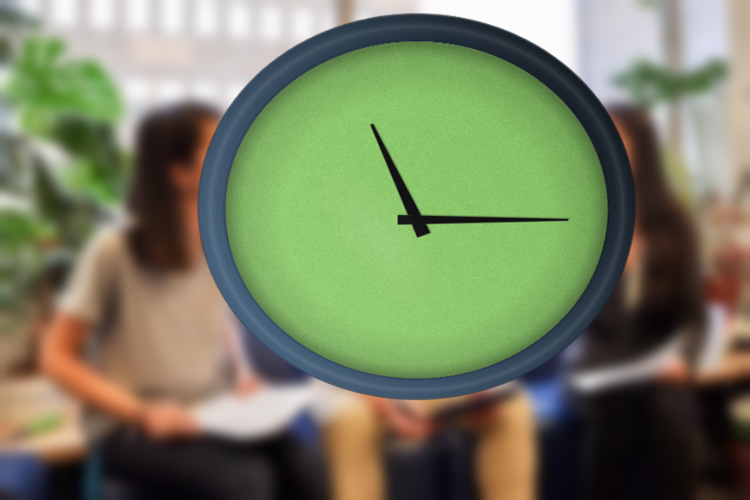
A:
11.15
